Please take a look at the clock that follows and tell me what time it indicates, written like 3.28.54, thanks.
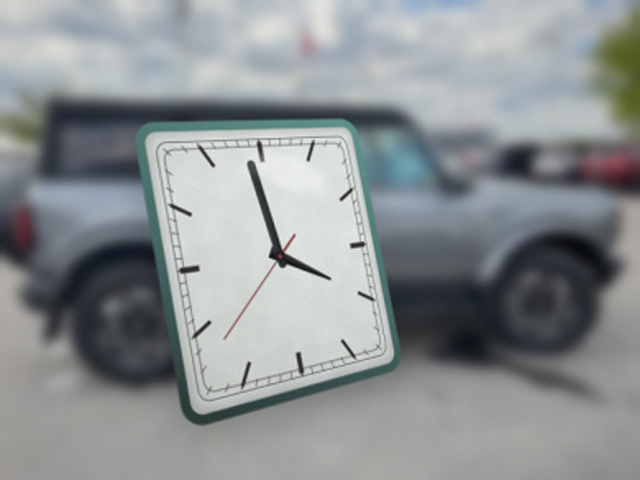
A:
3.58.38
